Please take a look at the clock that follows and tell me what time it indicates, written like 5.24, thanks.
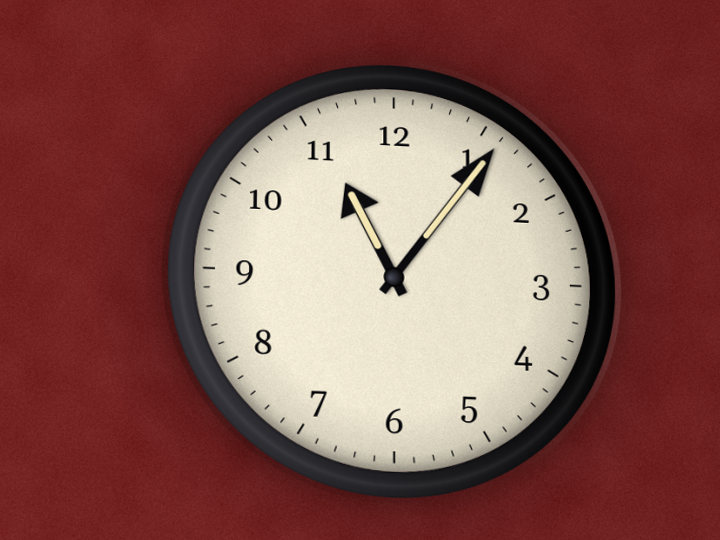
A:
11.06
